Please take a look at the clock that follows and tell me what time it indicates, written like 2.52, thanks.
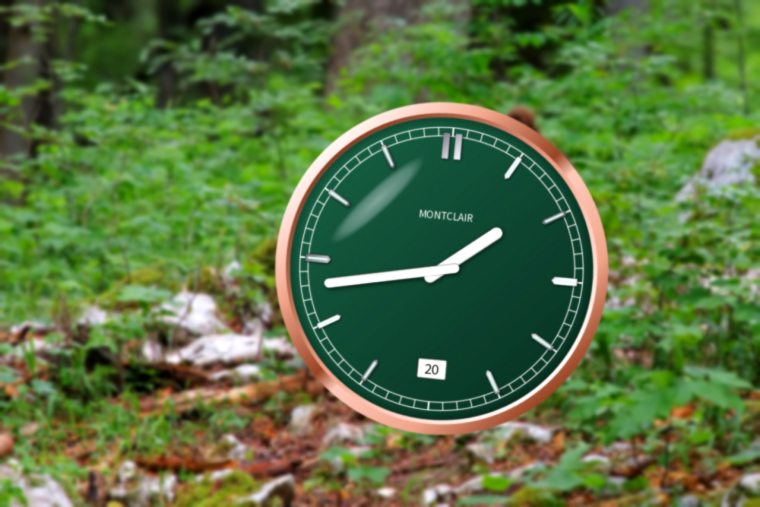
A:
1.43
